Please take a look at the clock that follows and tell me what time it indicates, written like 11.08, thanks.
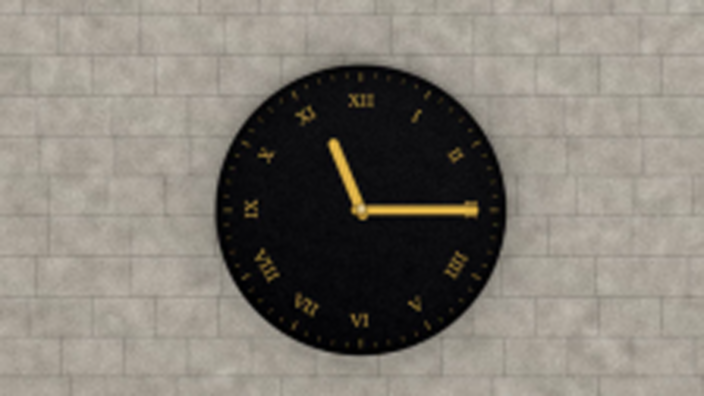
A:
11.15
